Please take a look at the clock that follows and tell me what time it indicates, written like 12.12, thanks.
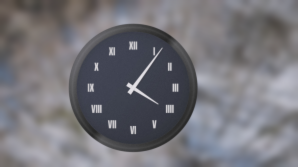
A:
4.06
